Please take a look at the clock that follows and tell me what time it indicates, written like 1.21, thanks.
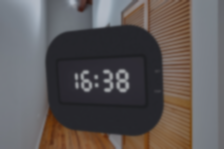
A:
16.38
